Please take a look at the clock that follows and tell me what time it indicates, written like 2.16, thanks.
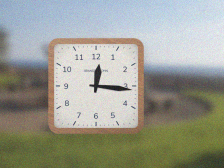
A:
12.16
